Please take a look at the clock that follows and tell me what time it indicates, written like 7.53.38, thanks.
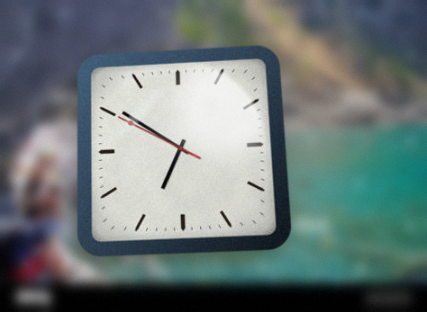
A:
6.50.50
